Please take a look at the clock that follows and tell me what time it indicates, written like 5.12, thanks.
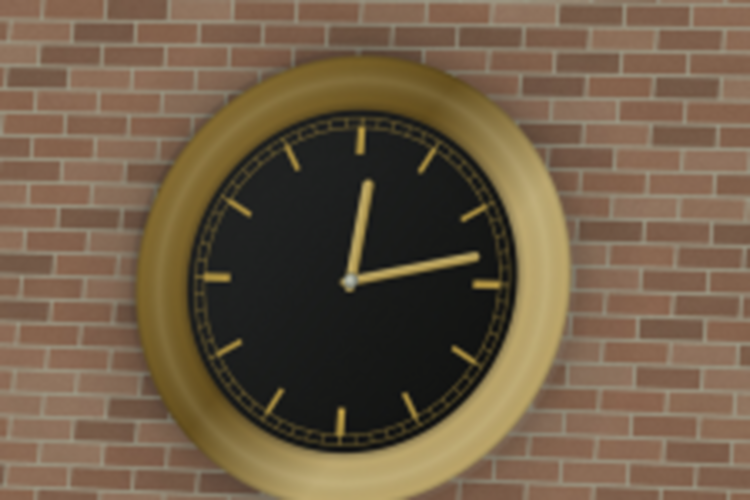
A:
12.13
